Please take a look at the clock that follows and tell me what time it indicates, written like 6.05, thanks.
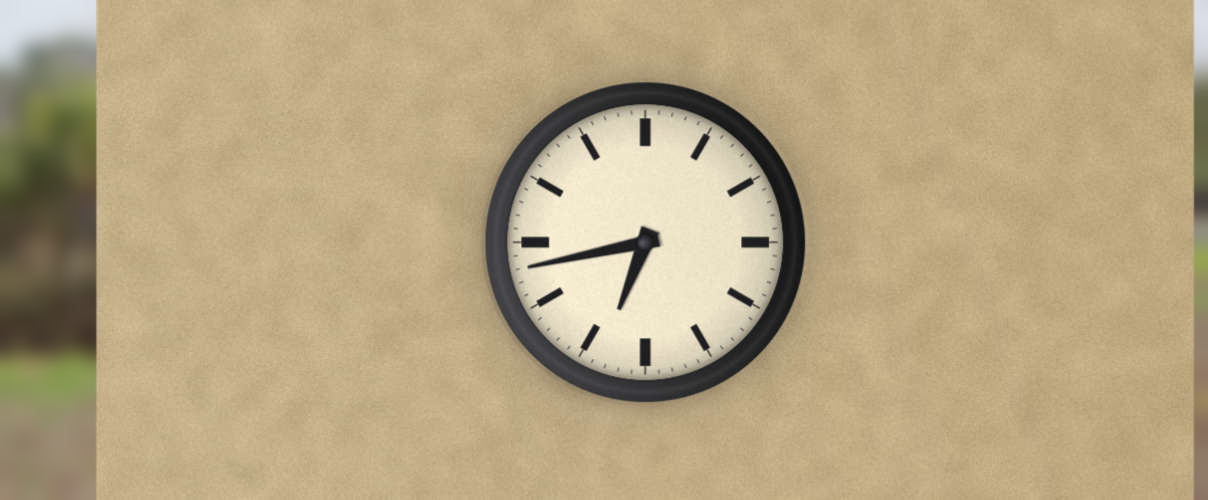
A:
6.43
